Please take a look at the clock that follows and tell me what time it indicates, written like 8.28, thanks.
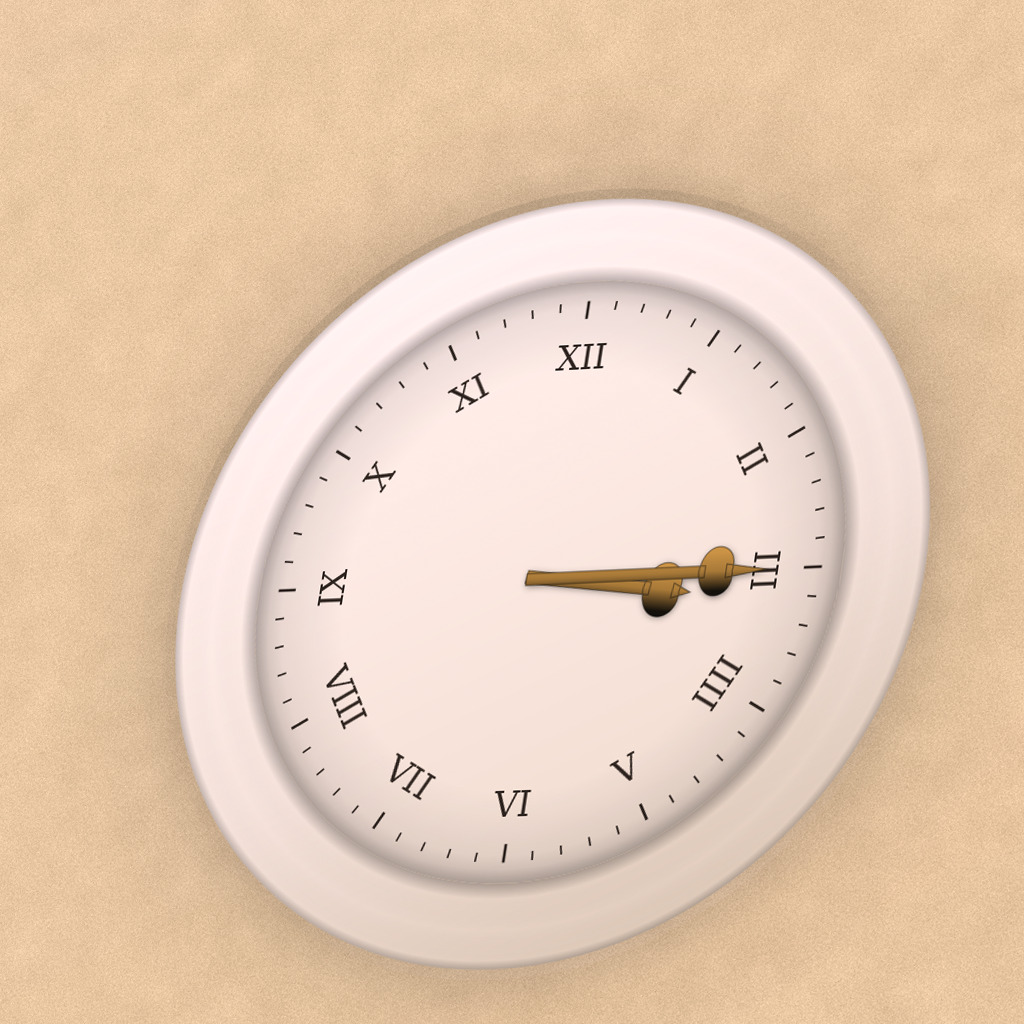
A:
3.15
